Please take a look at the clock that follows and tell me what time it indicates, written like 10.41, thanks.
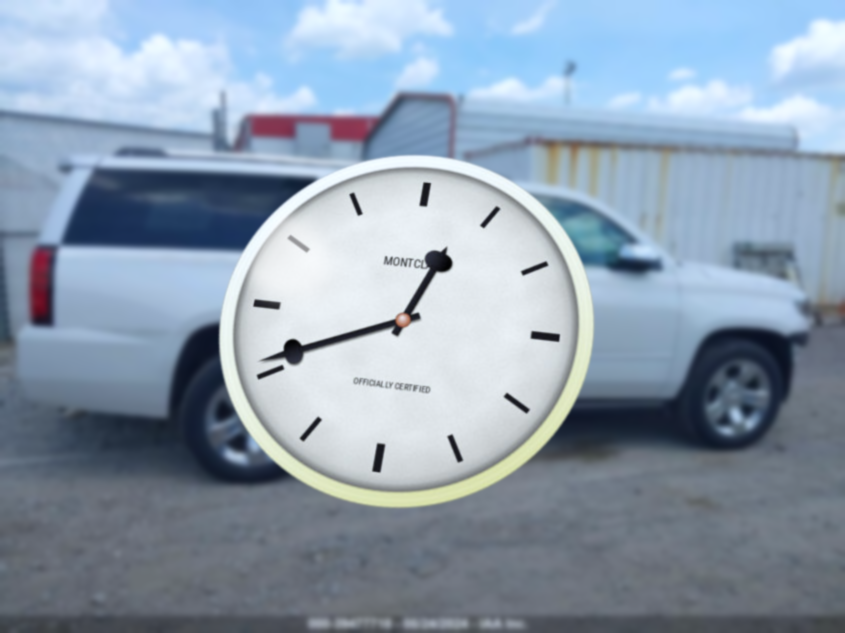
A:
12.41
